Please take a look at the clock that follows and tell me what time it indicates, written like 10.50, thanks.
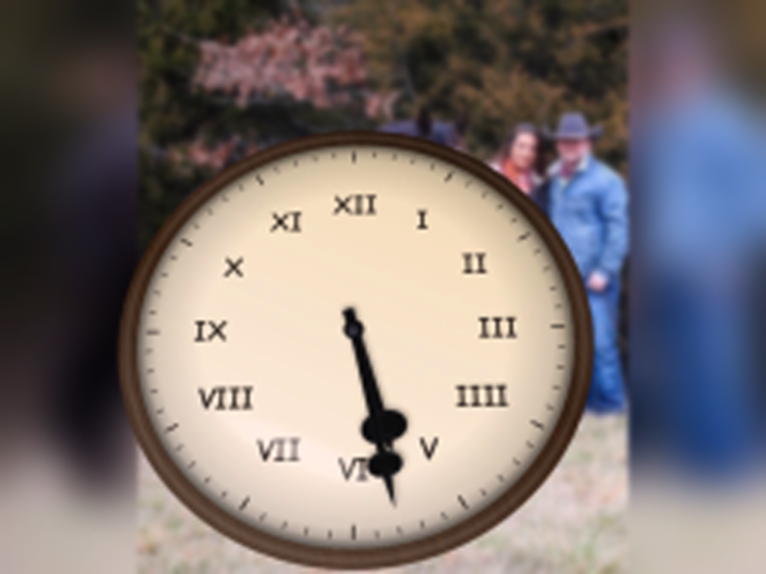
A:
5.28
